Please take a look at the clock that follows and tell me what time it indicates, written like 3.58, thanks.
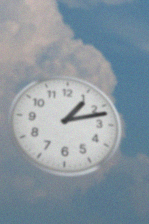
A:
1.12
